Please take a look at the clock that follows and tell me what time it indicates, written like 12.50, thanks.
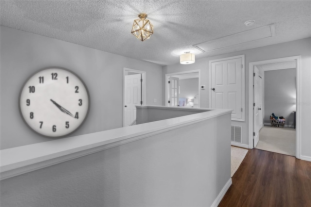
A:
4.21
